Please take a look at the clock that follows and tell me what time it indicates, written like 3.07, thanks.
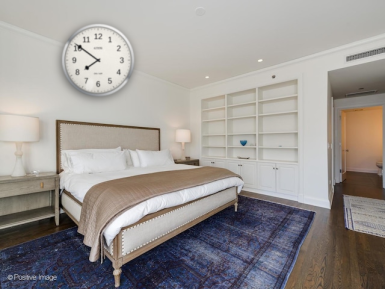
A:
7.51
